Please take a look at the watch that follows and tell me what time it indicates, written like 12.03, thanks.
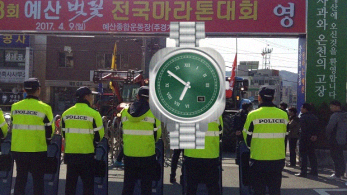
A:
6.51
